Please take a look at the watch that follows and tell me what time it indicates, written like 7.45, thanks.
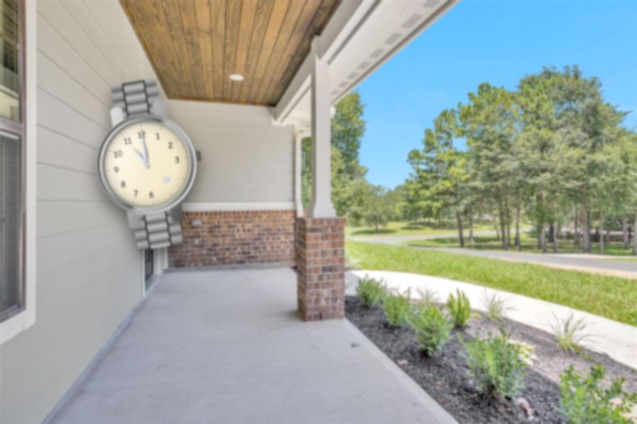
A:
11.00
